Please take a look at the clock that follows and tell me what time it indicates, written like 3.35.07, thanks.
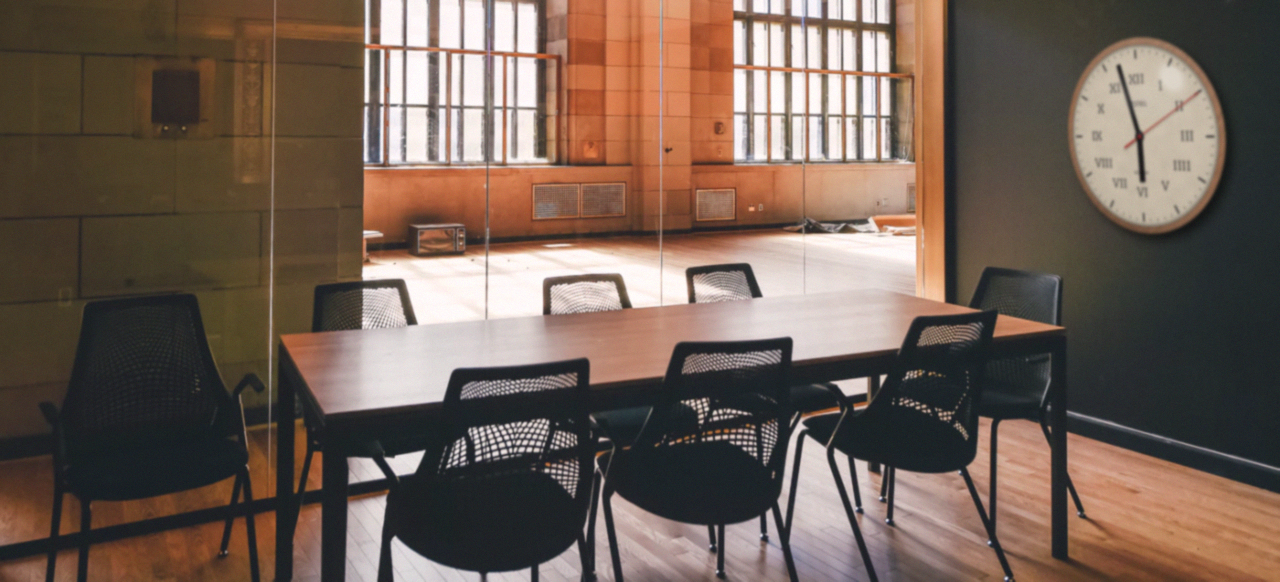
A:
5.57.10
